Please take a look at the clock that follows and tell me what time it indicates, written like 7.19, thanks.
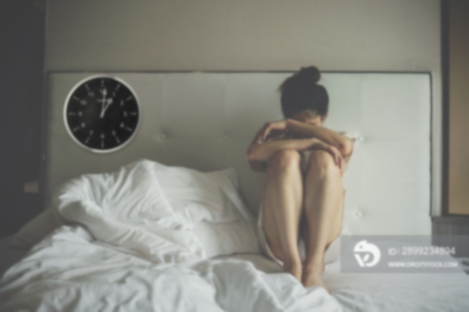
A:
1.01
